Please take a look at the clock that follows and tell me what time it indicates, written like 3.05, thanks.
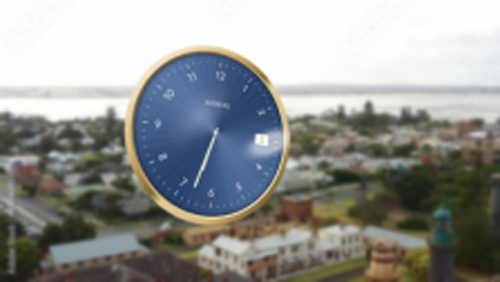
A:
6.33
